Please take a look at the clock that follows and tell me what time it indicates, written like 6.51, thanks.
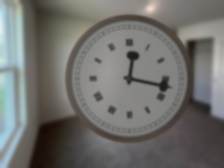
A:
12.17
